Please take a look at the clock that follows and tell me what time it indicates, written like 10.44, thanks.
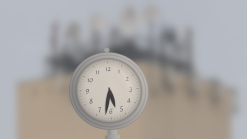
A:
5.32
